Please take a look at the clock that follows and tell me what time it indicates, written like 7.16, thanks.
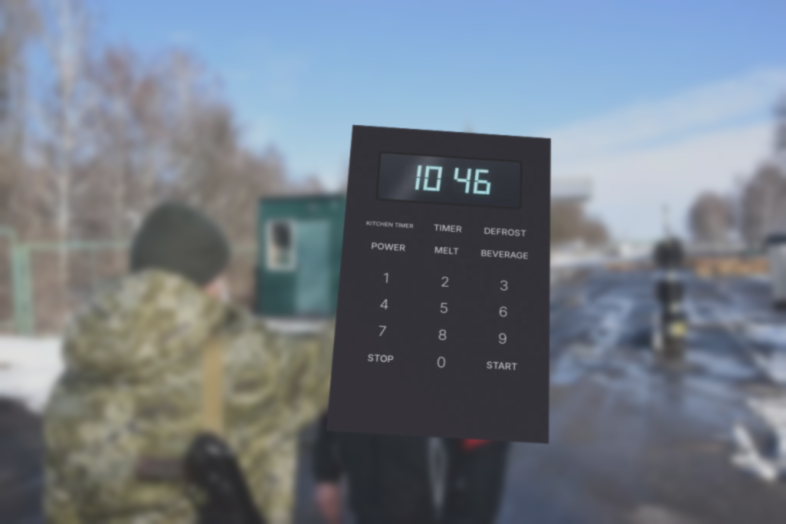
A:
10.46
